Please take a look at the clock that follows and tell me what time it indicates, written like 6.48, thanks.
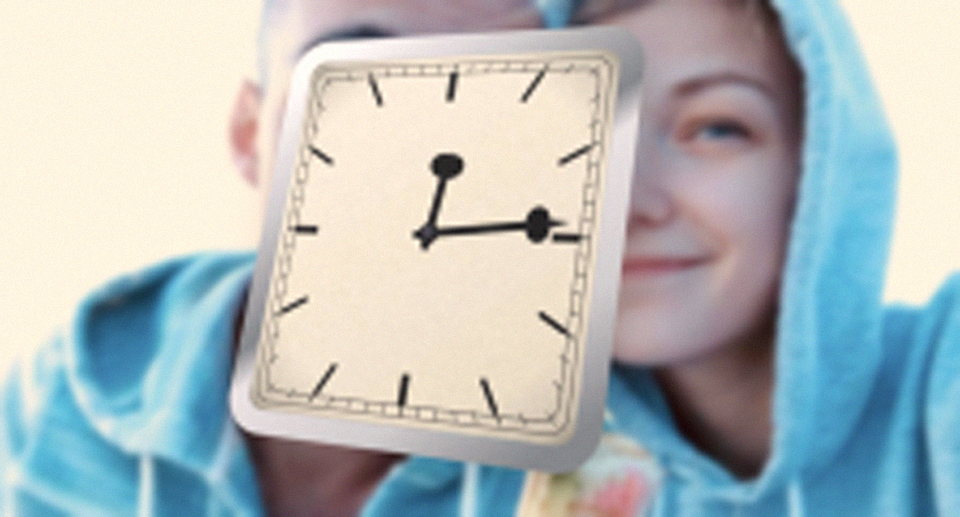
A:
12.14
